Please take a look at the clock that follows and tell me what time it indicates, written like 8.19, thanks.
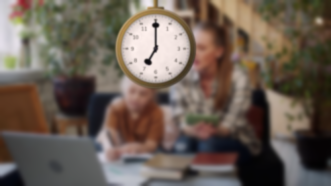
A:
7.00
